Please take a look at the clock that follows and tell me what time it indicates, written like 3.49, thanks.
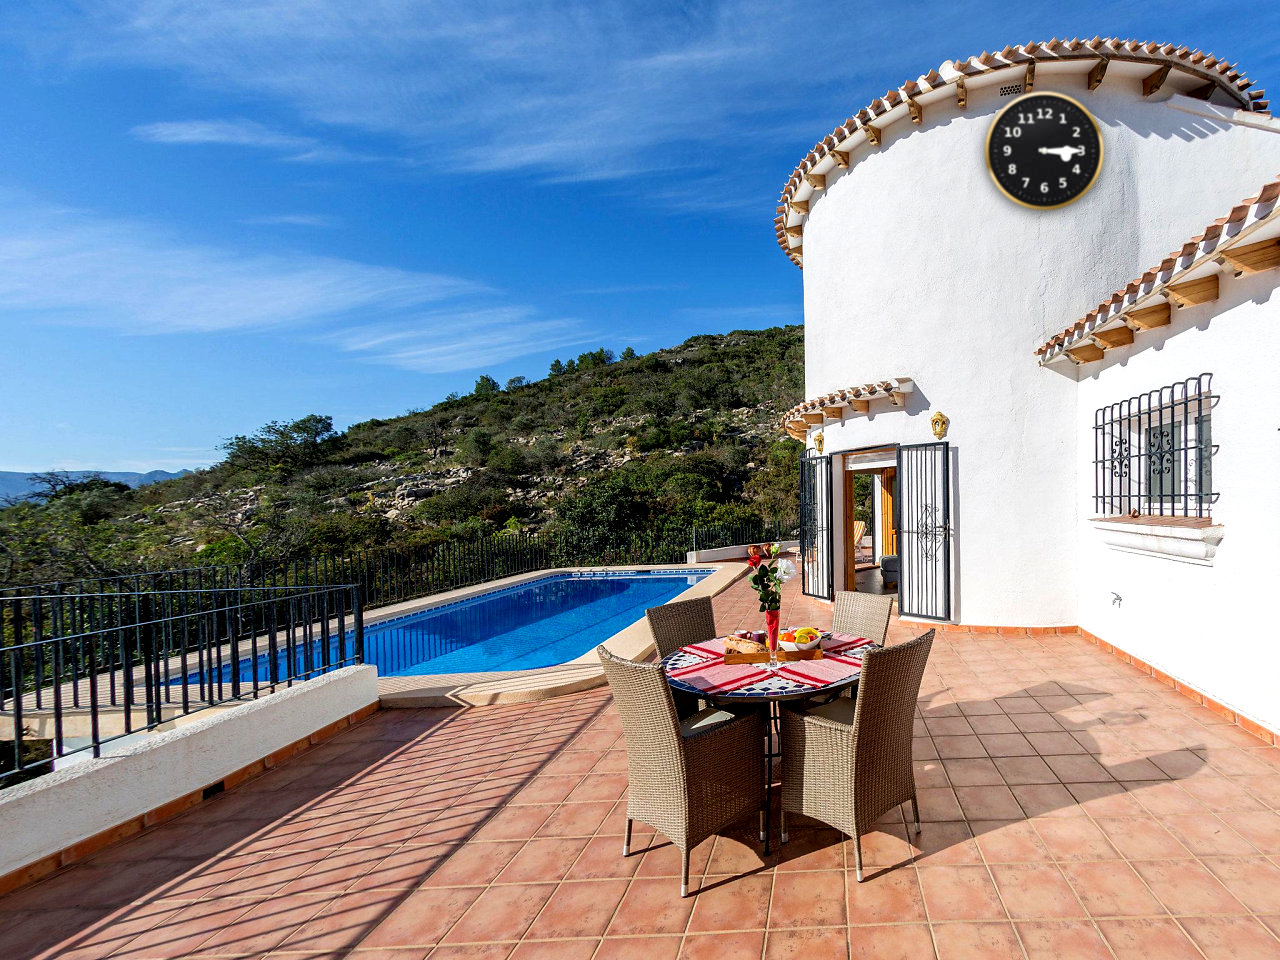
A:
3.15
